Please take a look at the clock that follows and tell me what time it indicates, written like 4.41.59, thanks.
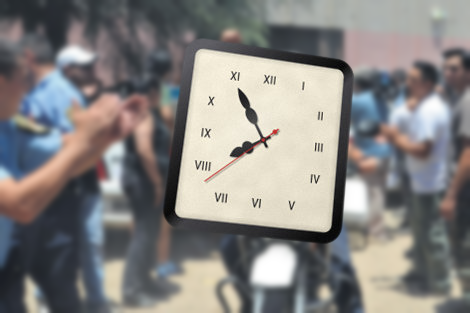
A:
7.54.38
